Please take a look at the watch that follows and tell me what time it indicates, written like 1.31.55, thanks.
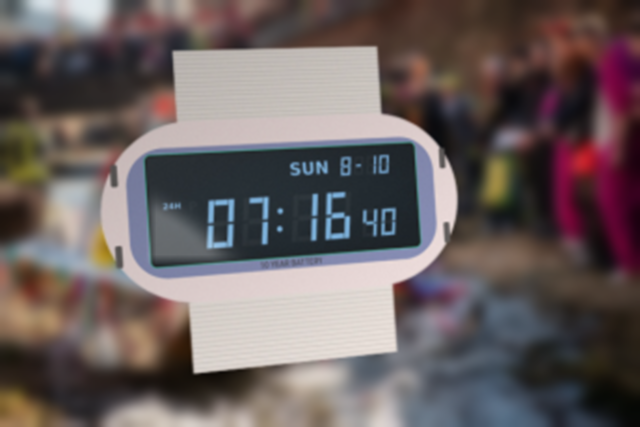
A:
7.16.40
